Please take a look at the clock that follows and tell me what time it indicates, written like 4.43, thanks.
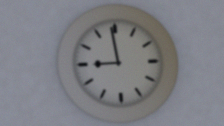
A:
8.59
